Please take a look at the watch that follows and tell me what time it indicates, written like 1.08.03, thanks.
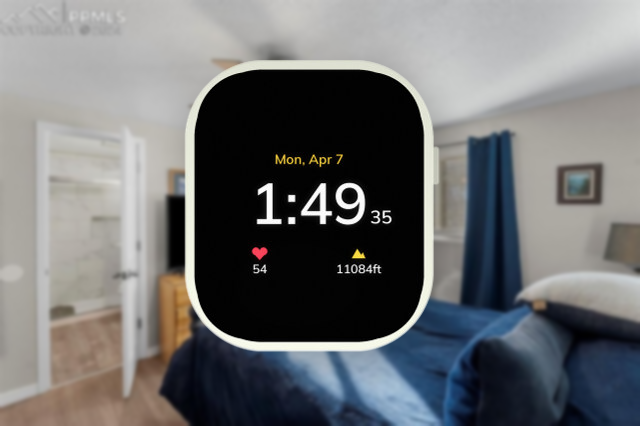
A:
1.49.35
